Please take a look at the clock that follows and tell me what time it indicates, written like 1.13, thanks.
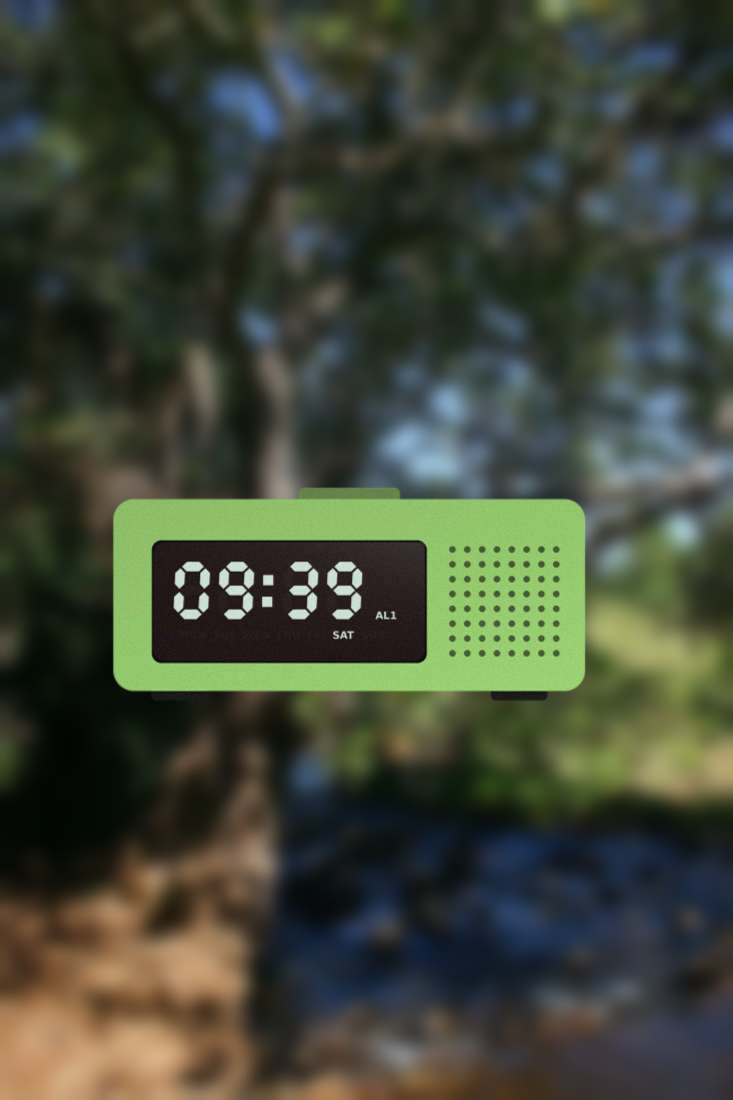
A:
9.39
